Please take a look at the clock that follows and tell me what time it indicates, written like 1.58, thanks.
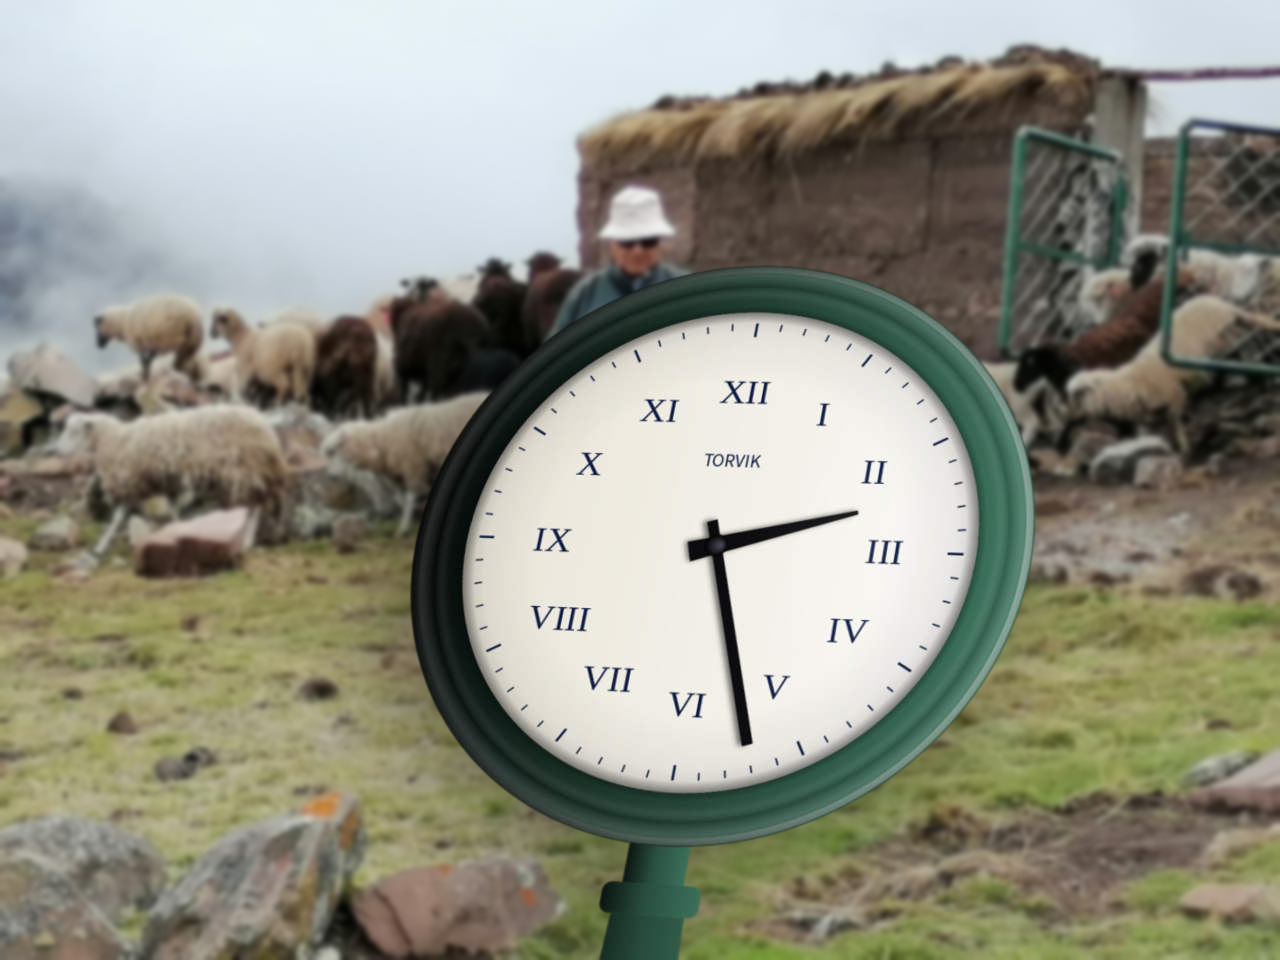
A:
2.27
